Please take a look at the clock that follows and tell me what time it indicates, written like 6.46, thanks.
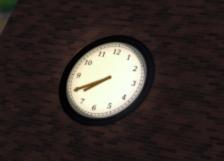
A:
7.40
